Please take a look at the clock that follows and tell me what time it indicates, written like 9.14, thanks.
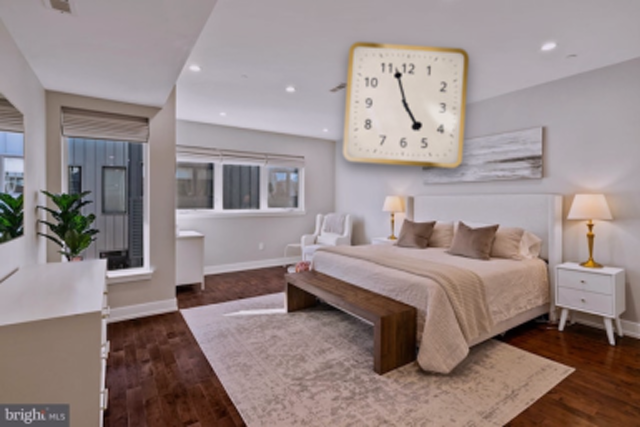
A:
4.57
